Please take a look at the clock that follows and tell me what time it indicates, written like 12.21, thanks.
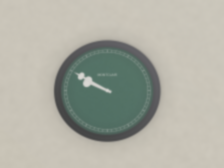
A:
9.50
